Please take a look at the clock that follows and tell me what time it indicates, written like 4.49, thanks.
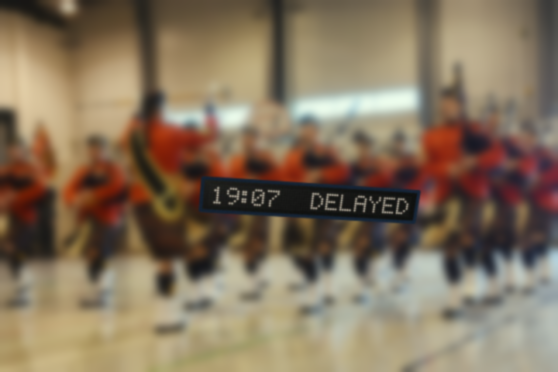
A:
19.07
